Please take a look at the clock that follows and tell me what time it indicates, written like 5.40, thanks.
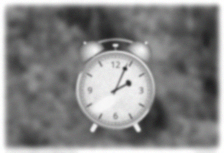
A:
2.04
